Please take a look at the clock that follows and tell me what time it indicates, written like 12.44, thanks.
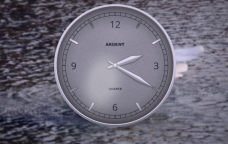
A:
2.20
